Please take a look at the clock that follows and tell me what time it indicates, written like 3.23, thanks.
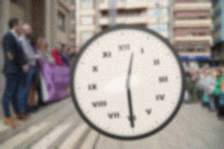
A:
12.30
